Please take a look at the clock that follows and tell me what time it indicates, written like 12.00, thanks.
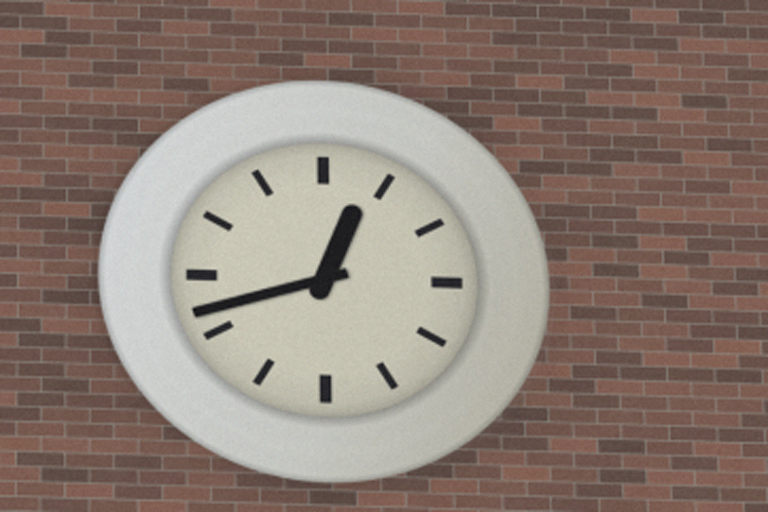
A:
12.42
